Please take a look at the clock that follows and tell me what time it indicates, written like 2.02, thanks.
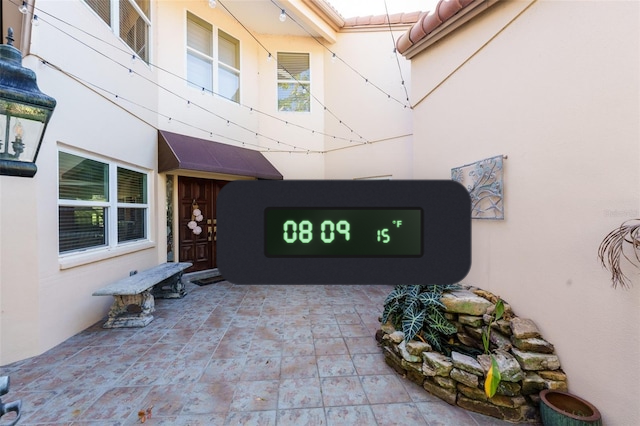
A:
8.09
